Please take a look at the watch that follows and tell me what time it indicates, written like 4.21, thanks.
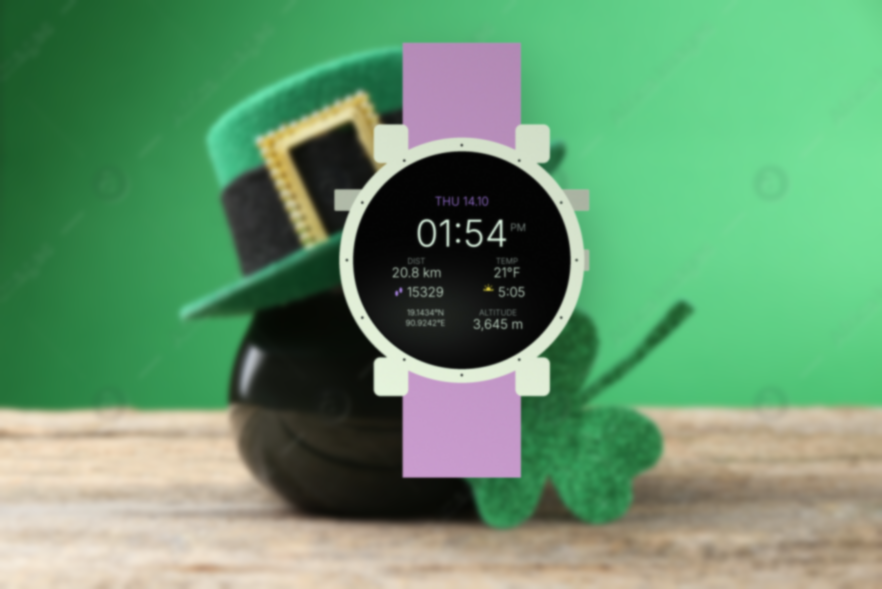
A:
1.54
